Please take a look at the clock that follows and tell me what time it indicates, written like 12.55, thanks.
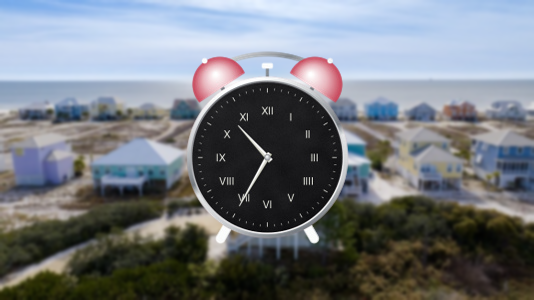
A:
10.35
